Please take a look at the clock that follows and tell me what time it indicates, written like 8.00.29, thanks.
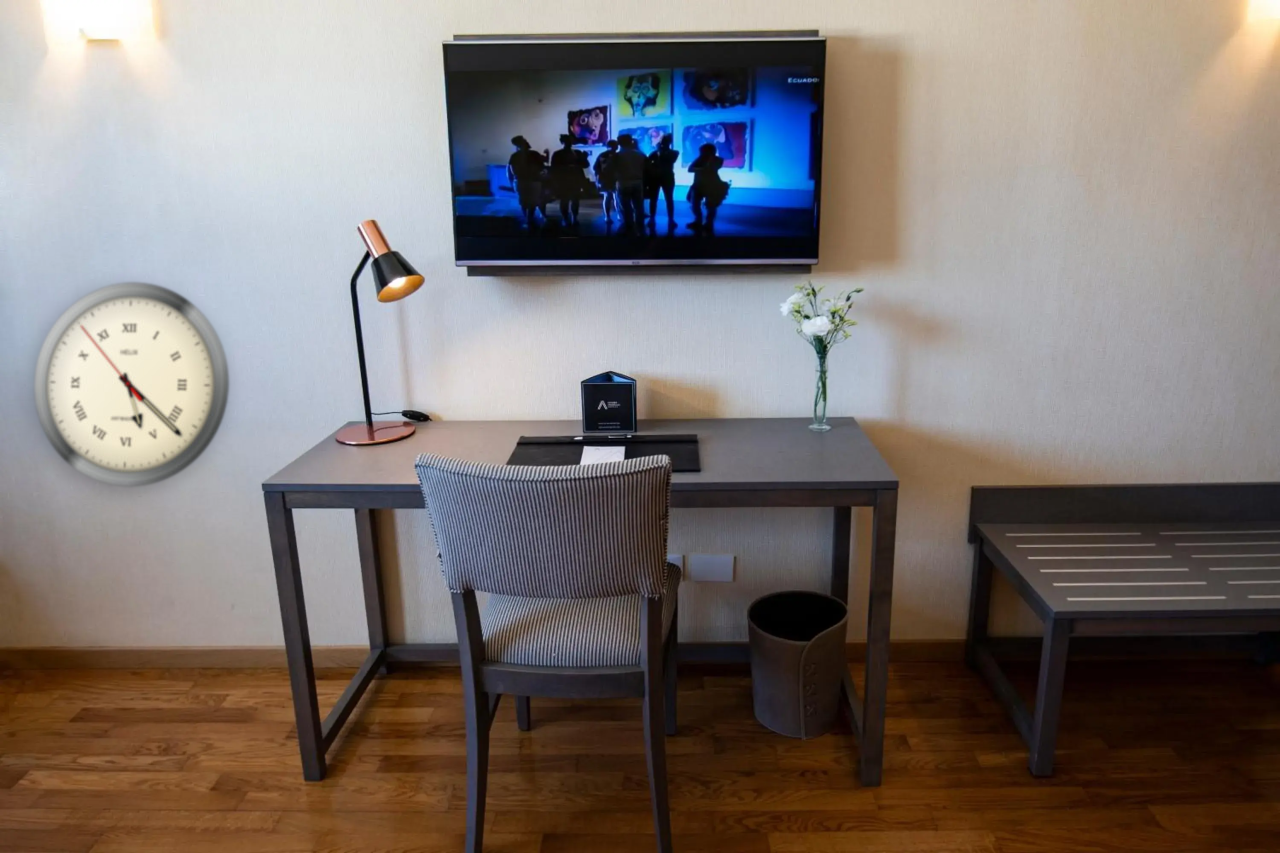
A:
5.21.53
